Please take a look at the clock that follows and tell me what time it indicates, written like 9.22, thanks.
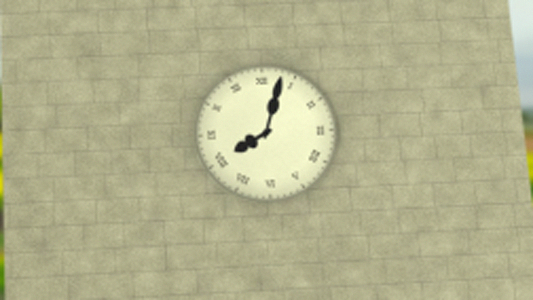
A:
8.03
